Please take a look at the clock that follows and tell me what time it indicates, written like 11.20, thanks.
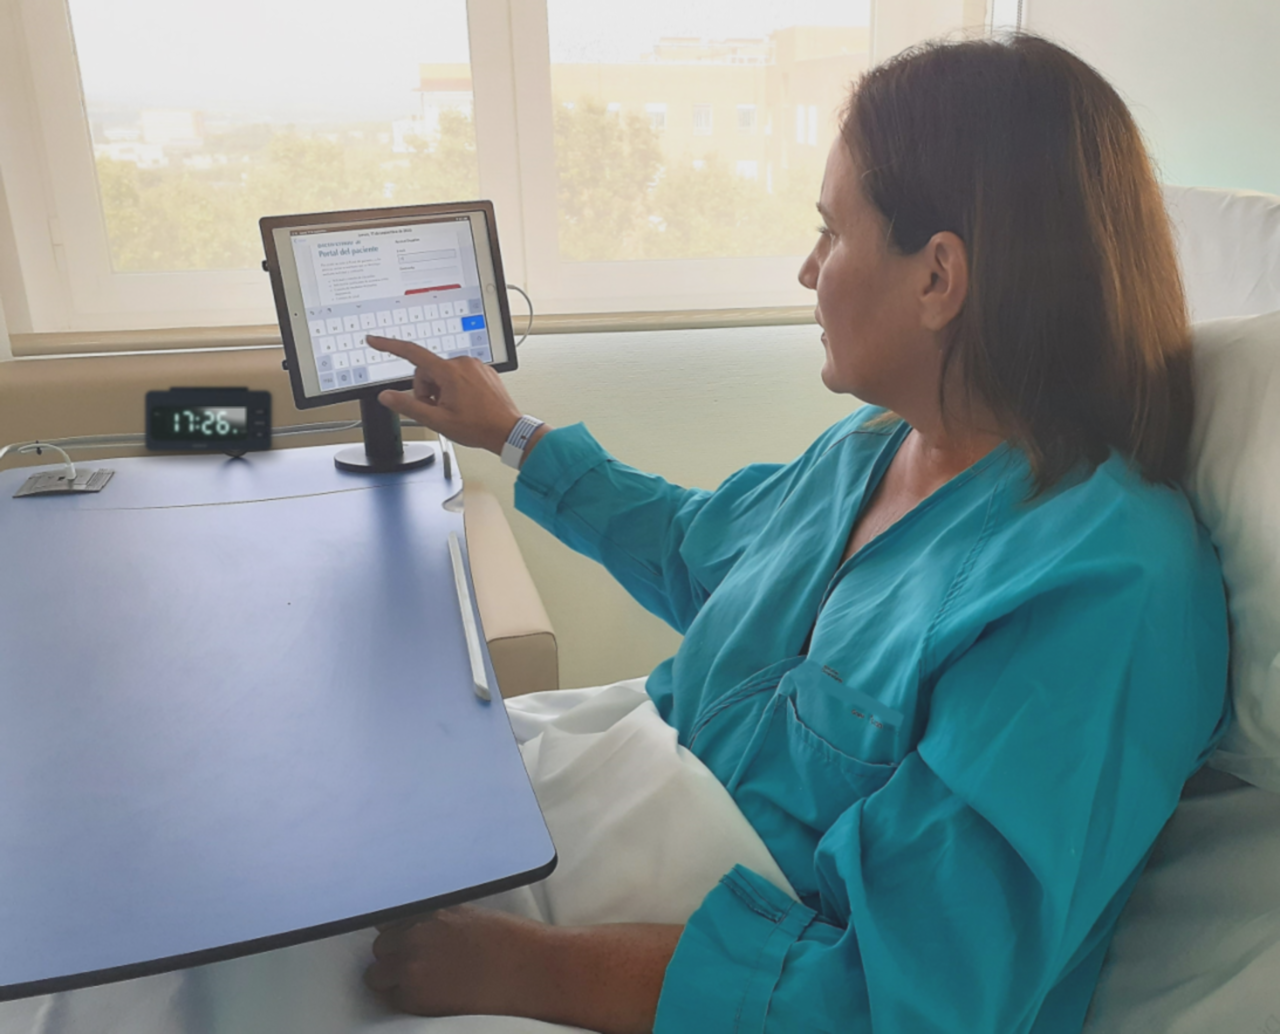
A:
17.26
